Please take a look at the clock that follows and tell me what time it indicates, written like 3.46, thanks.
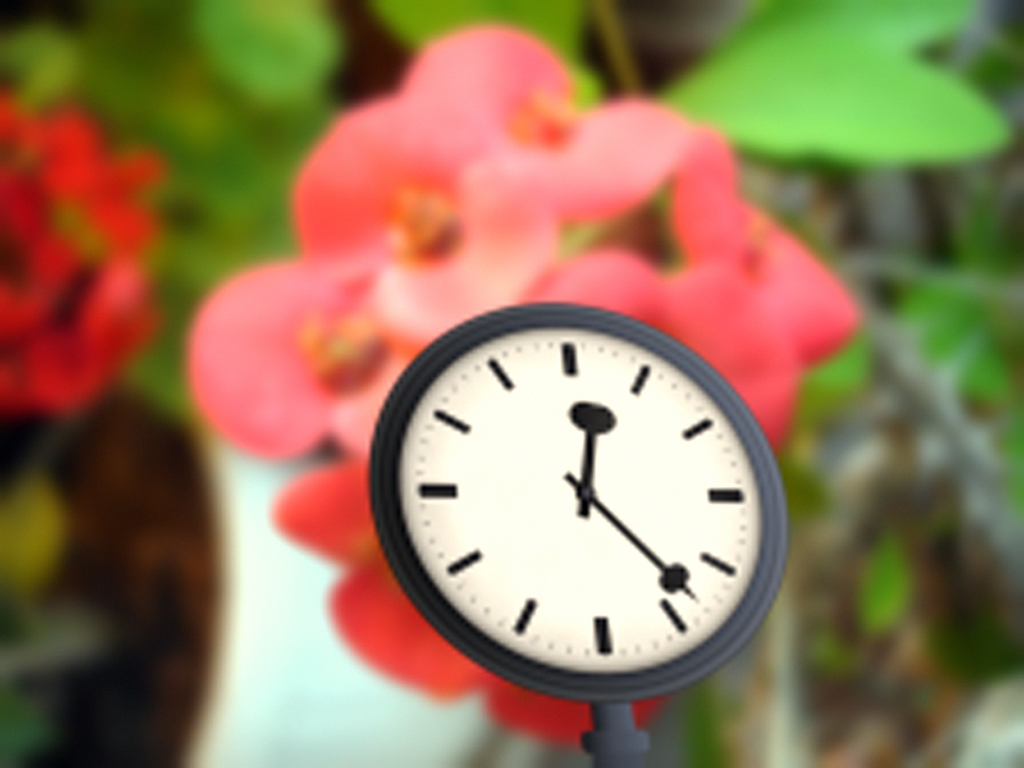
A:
12.23
